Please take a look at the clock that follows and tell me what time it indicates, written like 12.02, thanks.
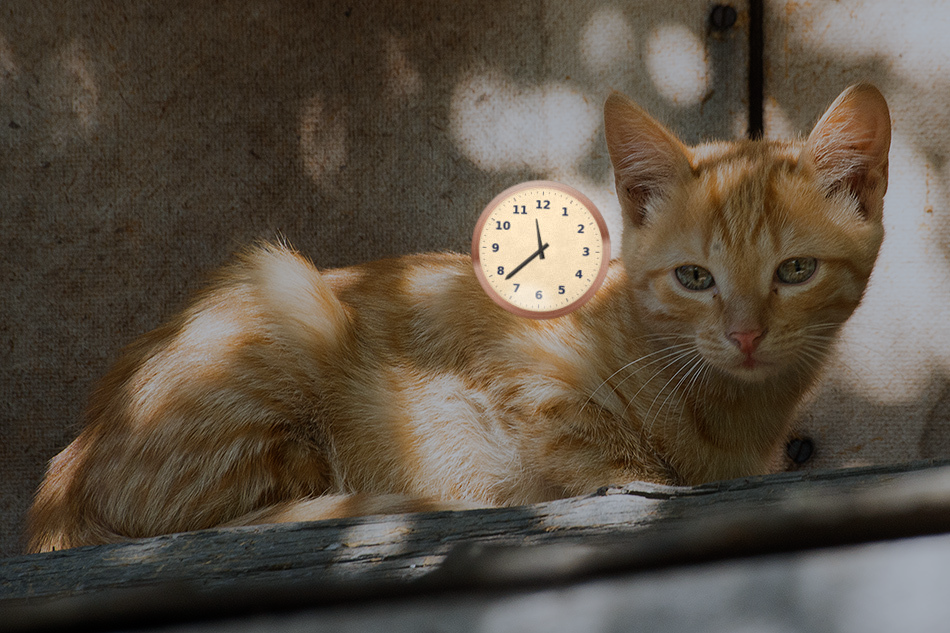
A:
11.38
